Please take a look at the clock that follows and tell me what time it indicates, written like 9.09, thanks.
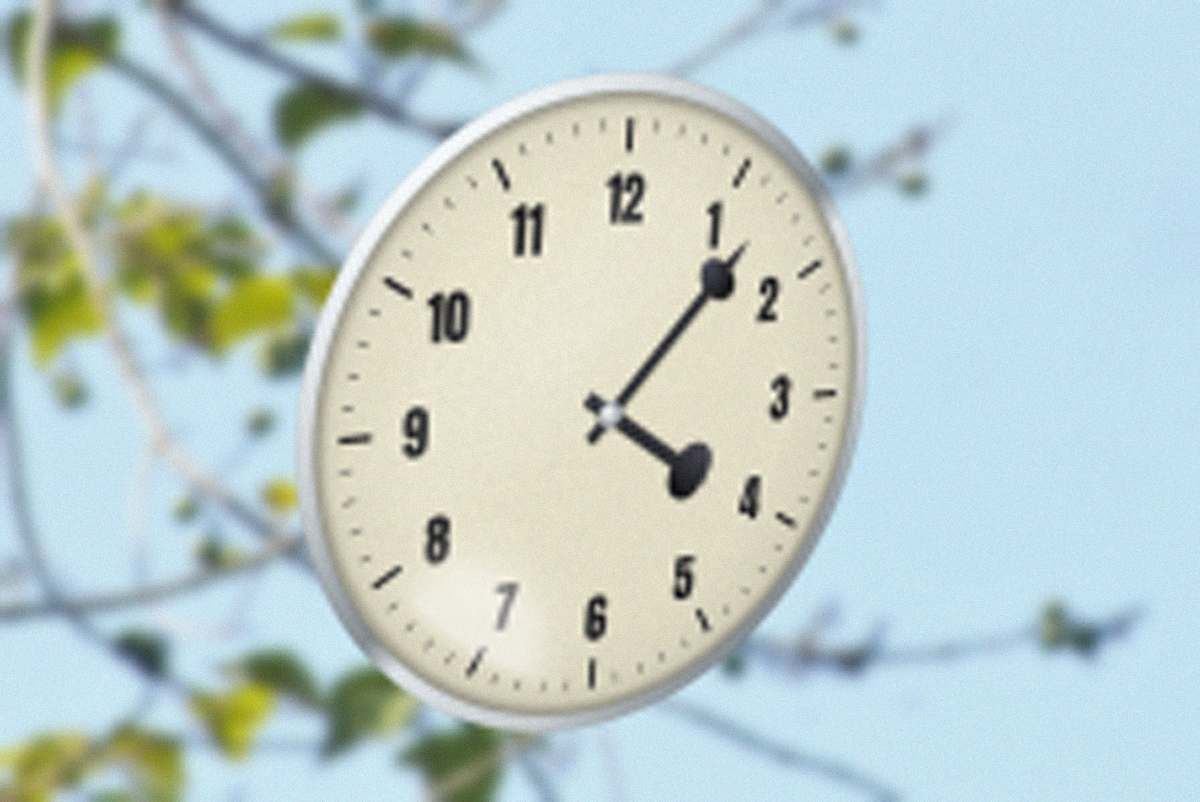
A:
4.07
